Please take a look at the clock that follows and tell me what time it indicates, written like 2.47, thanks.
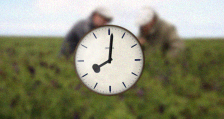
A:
8.01
